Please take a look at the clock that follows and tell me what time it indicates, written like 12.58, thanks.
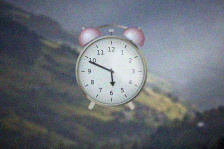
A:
5.49
